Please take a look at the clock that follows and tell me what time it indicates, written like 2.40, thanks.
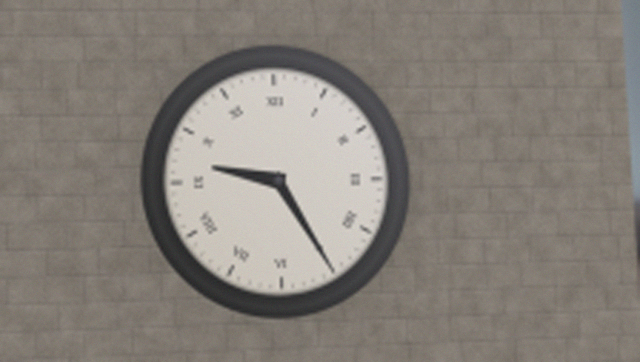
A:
9.25
